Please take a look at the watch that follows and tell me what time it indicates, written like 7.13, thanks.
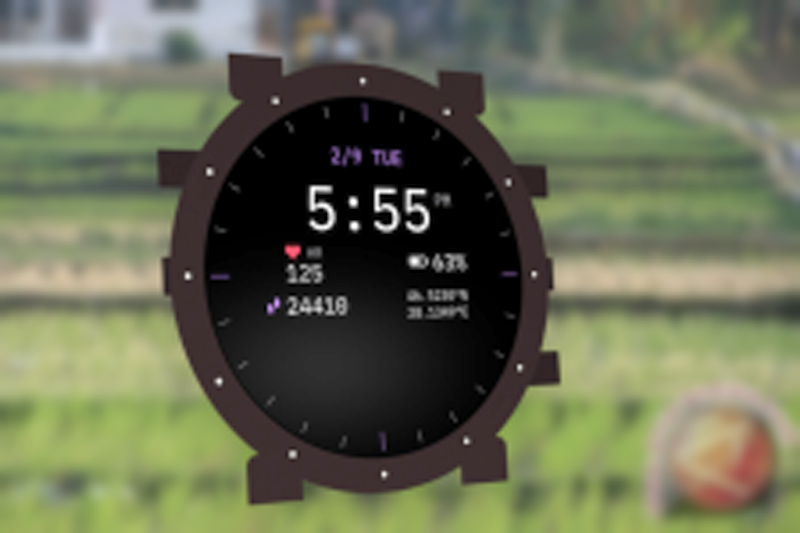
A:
5.55
